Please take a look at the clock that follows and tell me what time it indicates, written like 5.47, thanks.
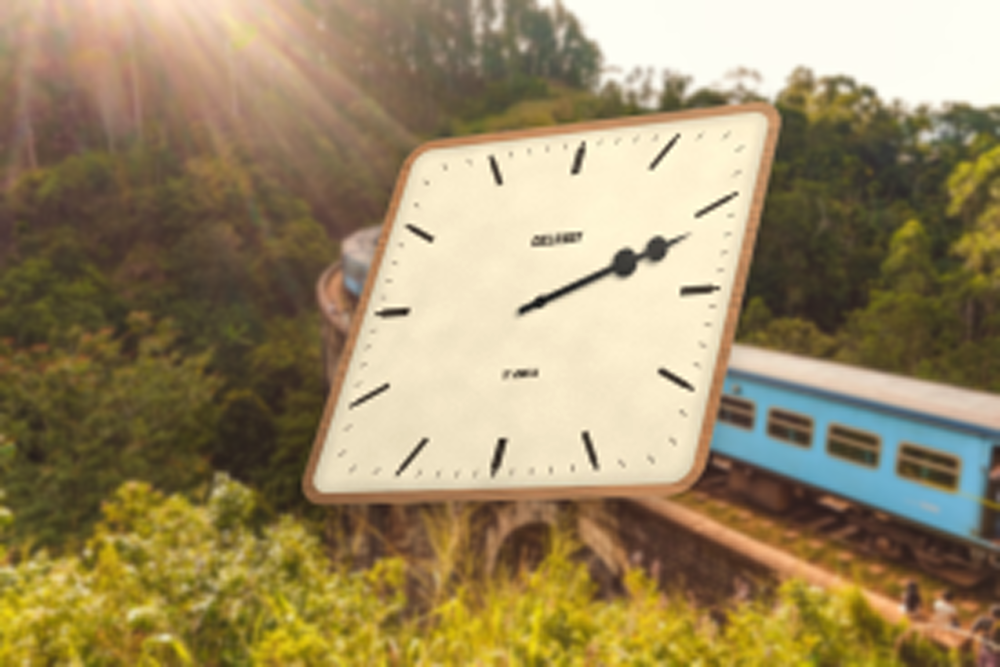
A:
2.11
